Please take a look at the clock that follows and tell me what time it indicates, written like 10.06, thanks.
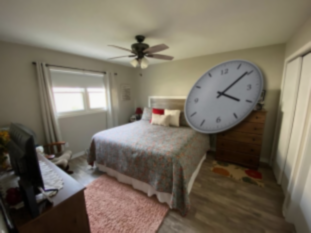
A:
4.09
